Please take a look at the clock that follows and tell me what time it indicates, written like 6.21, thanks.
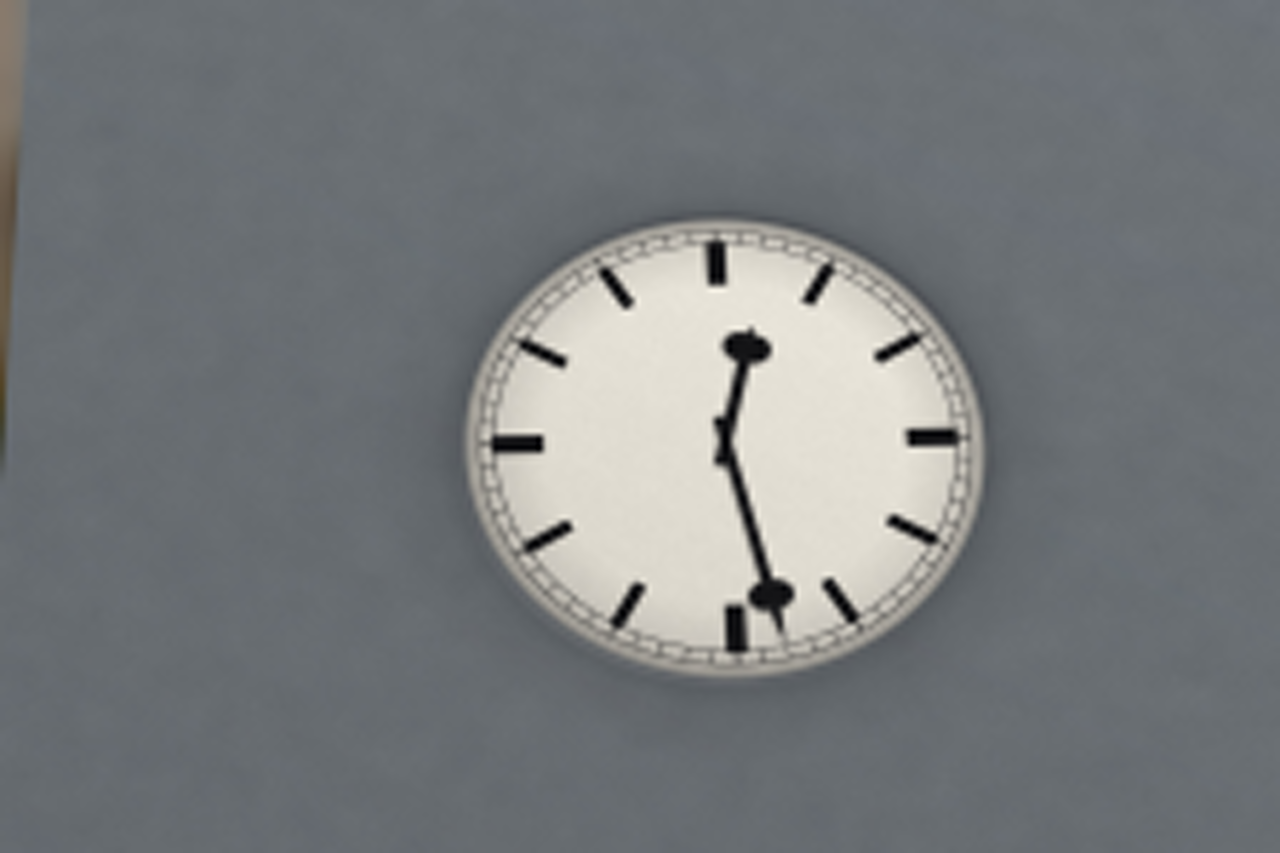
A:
12.28
